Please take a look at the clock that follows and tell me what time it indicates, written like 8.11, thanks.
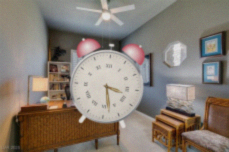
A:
3.28
